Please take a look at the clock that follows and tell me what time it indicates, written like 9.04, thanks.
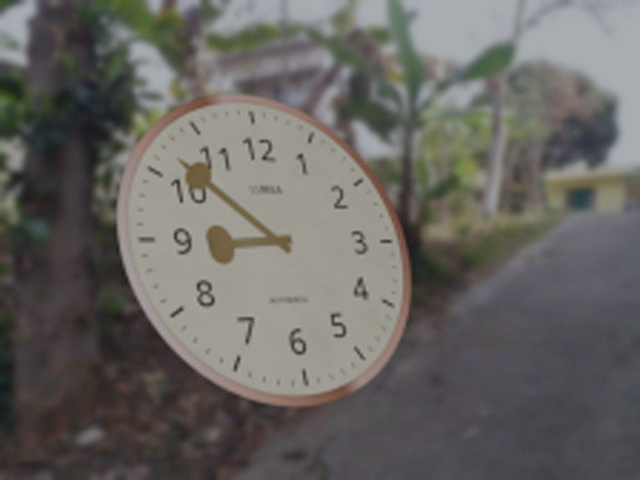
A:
8.52
